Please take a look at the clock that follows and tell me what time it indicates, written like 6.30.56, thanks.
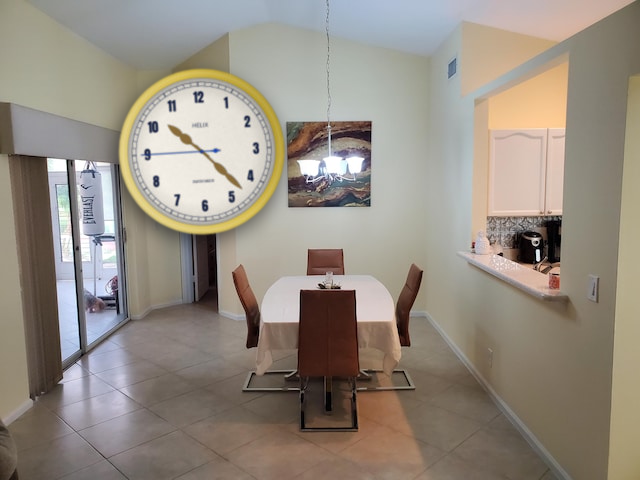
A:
10.22.45
